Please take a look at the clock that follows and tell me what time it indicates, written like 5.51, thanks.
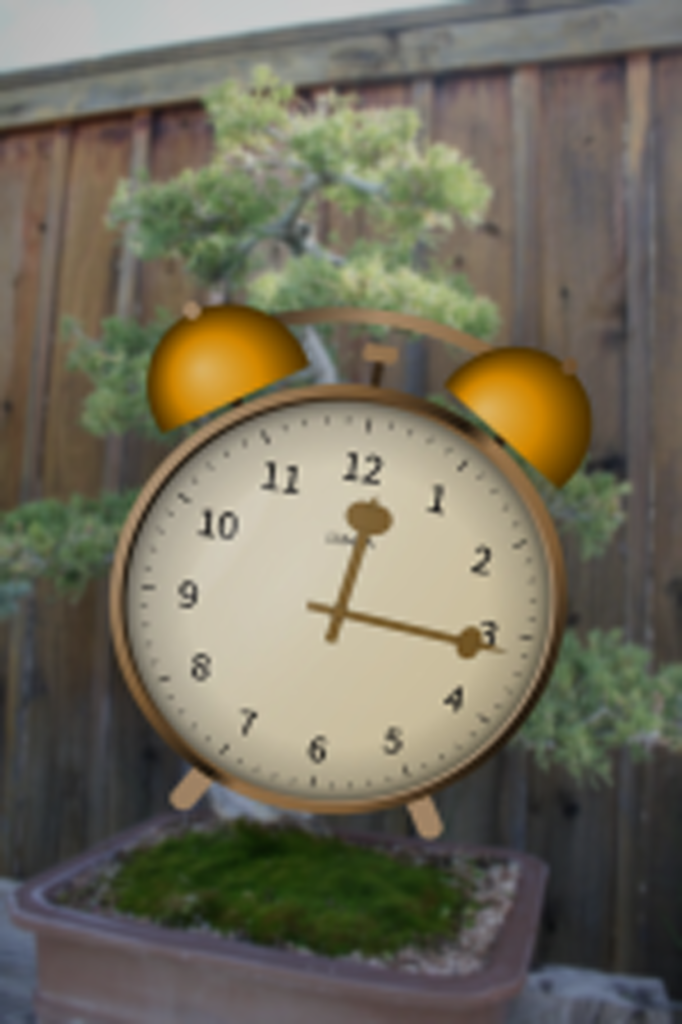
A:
12.16
